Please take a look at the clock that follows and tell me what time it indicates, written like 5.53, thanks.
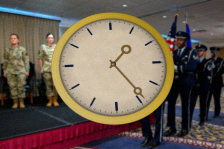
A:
1.24
